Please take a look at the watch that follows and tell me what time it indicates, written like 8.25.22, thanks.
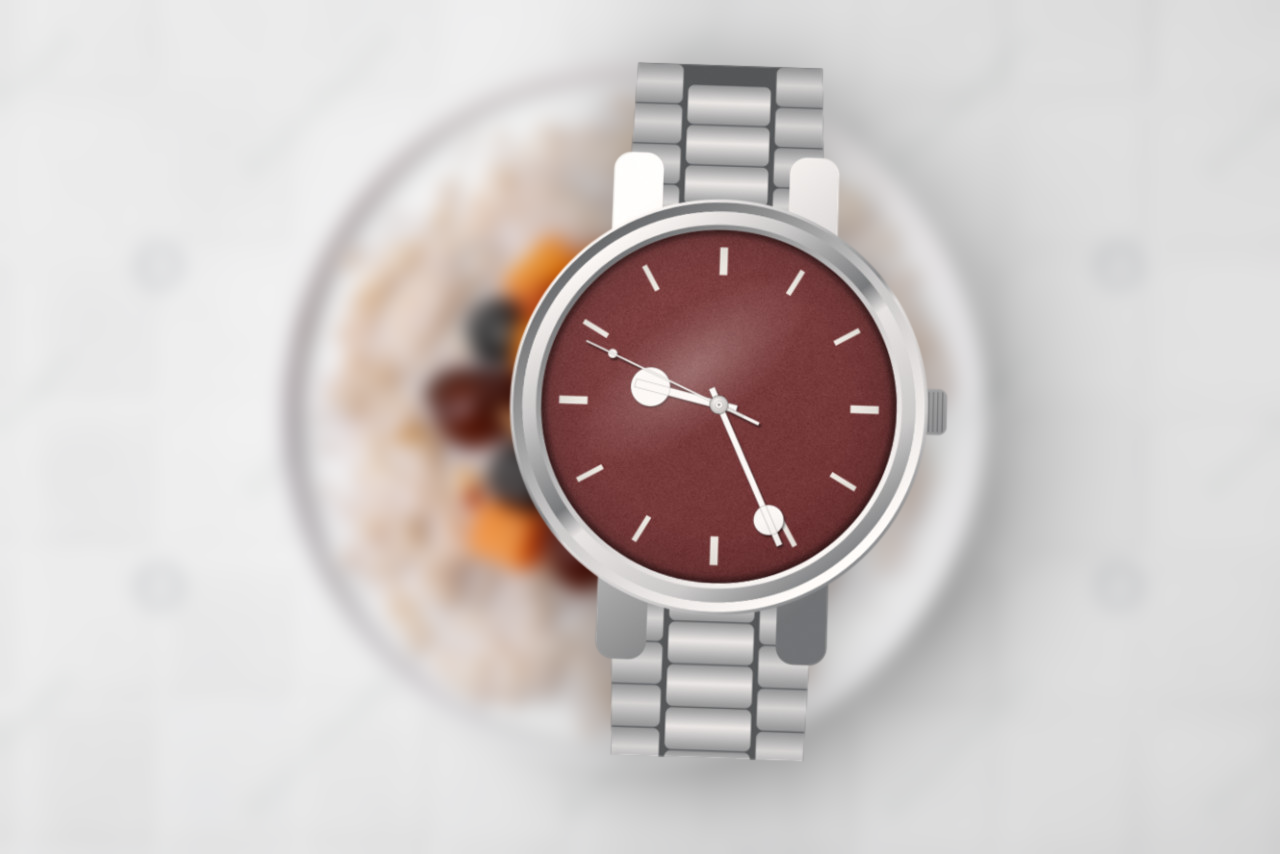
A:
9.25.49
